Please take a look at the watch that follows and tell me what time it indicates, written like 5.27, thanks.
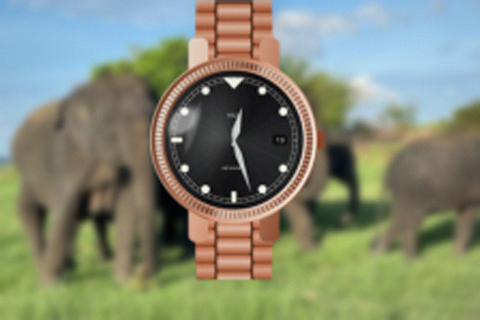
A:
12.27
